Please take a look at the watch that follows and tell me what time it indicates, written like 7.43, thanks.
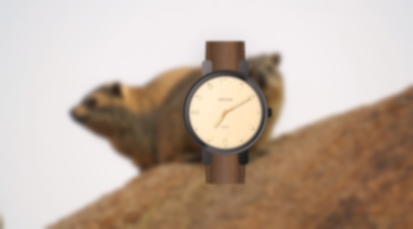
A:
7.10
